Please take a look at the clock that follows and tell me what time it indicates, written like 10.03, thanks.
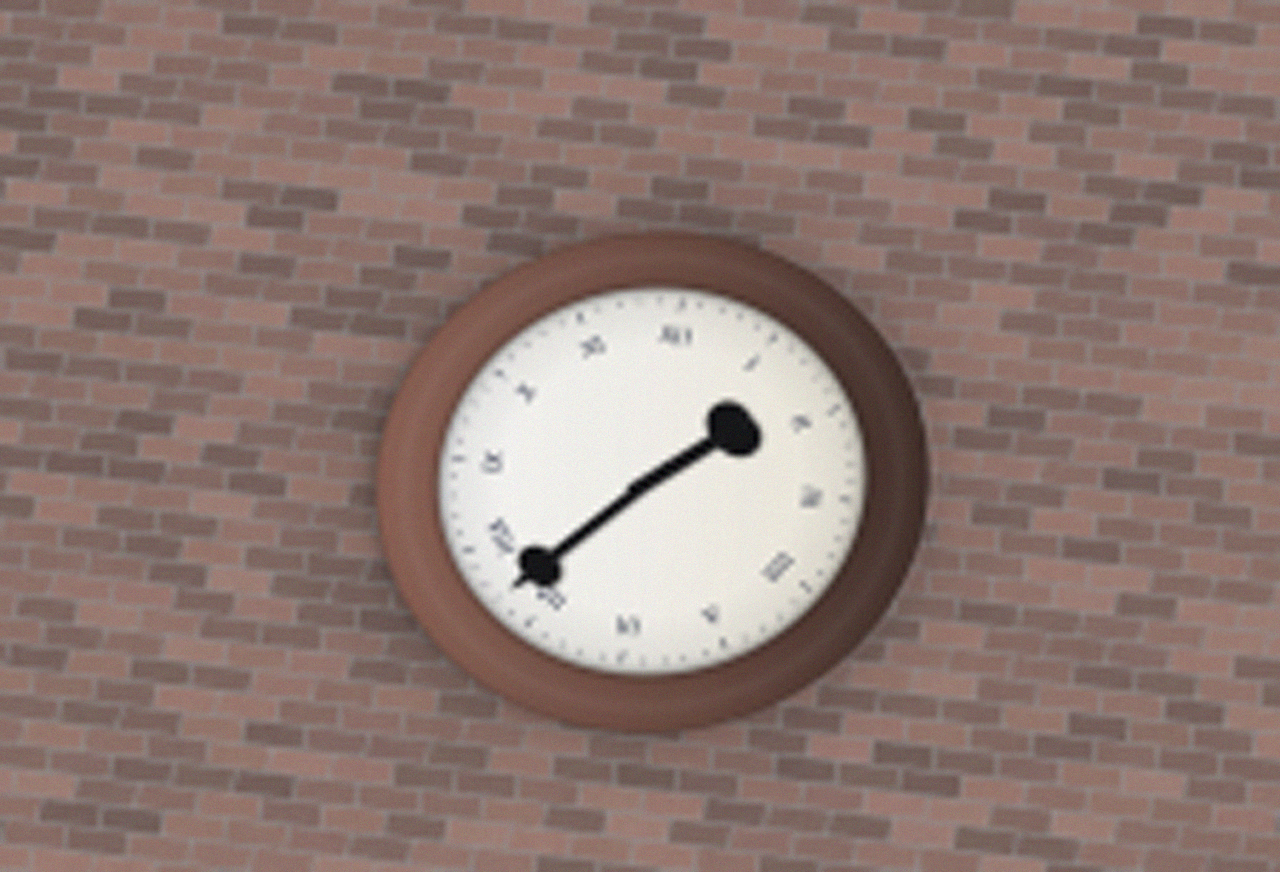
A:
1.37
